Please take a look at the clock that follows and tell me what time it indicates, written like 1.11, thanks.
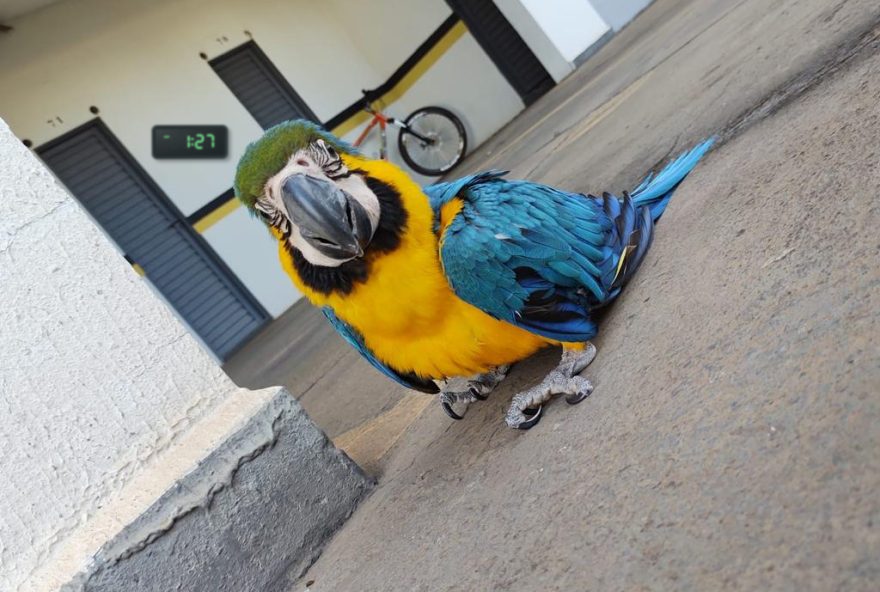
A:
1.27
